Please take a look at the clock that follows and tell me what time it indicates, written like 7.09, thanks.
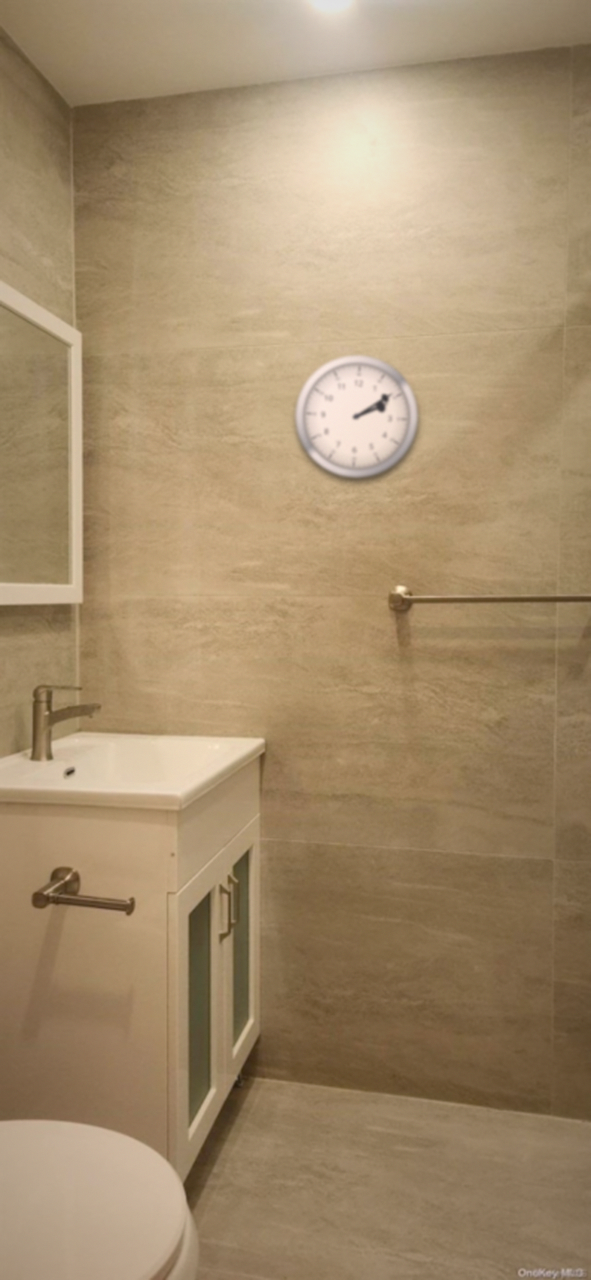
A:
2.09
